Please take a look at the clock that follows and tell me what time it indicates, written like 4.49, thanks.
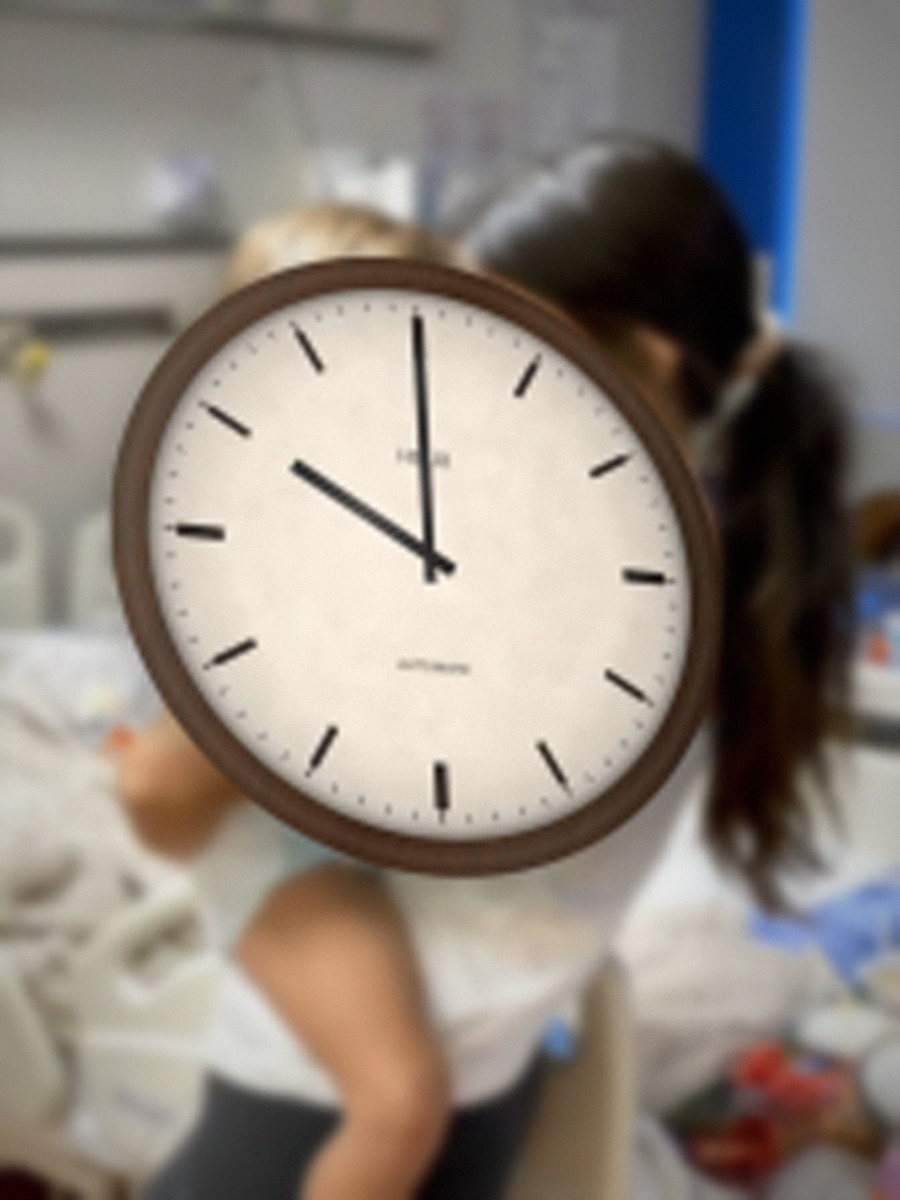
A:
10.00
